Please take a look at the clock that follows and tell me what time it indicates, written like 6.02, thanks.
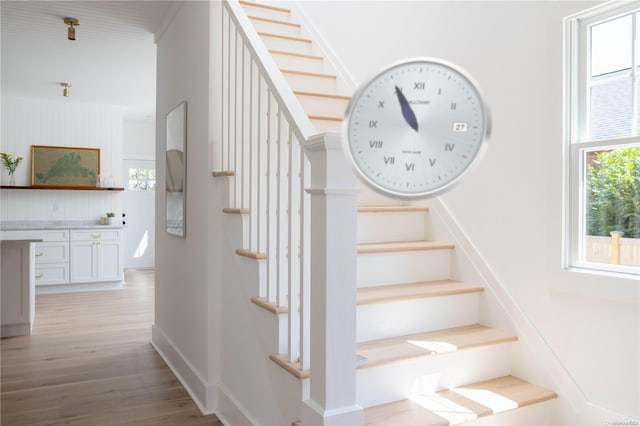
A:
10.55
